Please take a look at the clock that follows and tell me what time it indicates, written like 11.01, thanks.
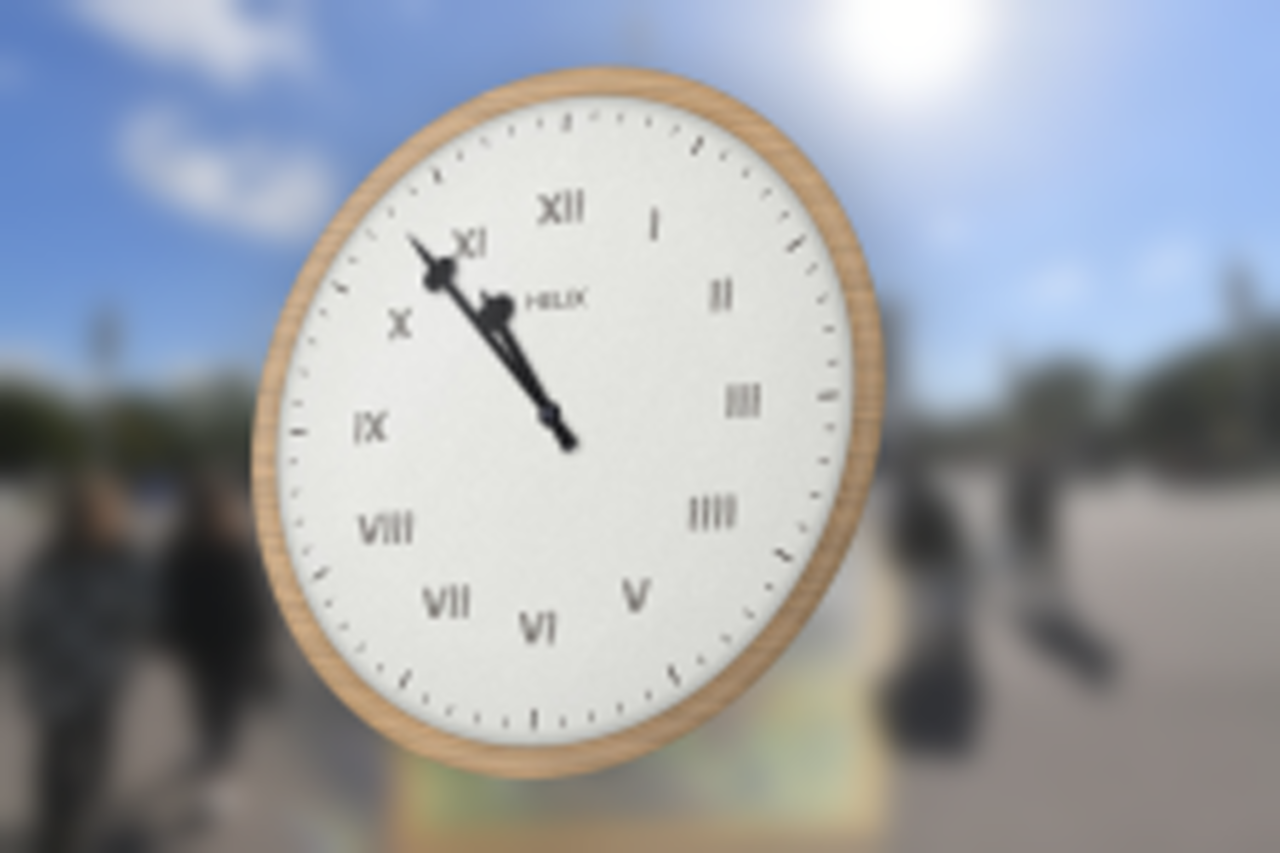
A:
10.53
